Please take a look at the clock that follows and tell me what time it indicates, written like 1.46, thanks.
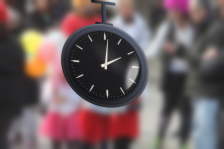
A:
2.01
